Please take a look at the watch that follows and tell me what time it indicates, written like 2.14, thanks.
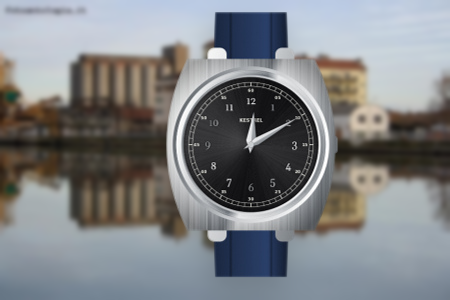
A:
12.10
